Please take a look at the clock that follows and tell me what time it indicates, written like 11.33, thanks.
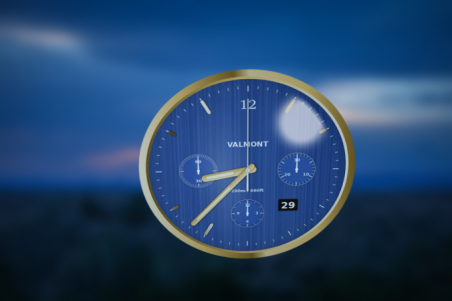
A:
8.37
